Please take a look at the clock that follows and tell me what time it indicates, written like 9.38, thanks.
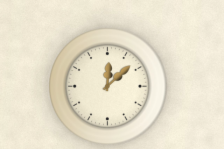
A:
12.08
